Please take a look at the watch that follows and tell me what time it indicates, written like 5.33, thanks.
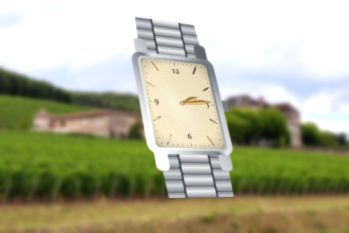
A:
2.14
